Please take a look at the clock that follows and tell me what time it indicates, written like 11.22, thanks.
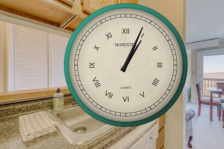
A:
1.04
